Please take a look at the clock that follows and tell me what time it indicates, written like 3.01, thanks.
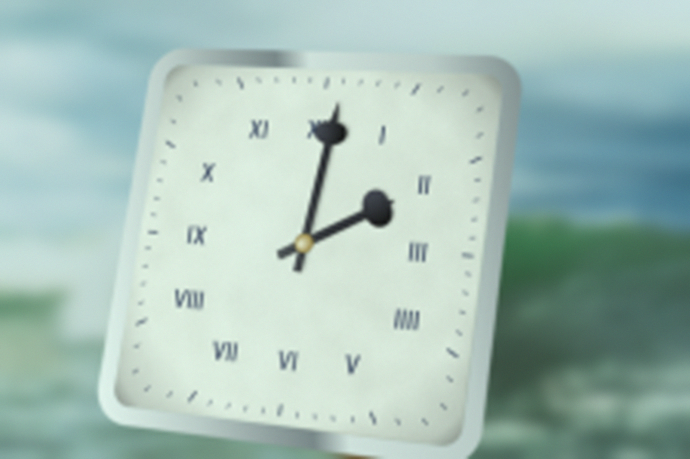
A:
2.01
